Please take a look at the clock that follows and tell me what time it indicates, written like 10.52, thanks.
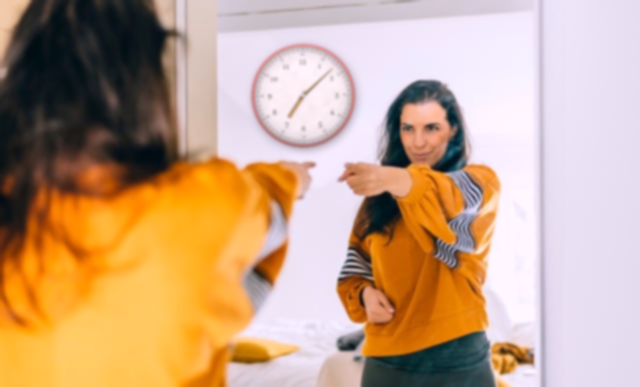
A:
7.08
